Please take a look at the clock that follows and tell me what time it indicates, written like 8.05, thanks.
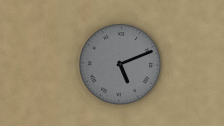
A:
5.11
